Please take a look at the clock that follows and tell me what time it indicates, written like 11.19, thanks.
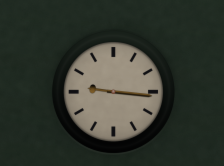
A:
9.16
